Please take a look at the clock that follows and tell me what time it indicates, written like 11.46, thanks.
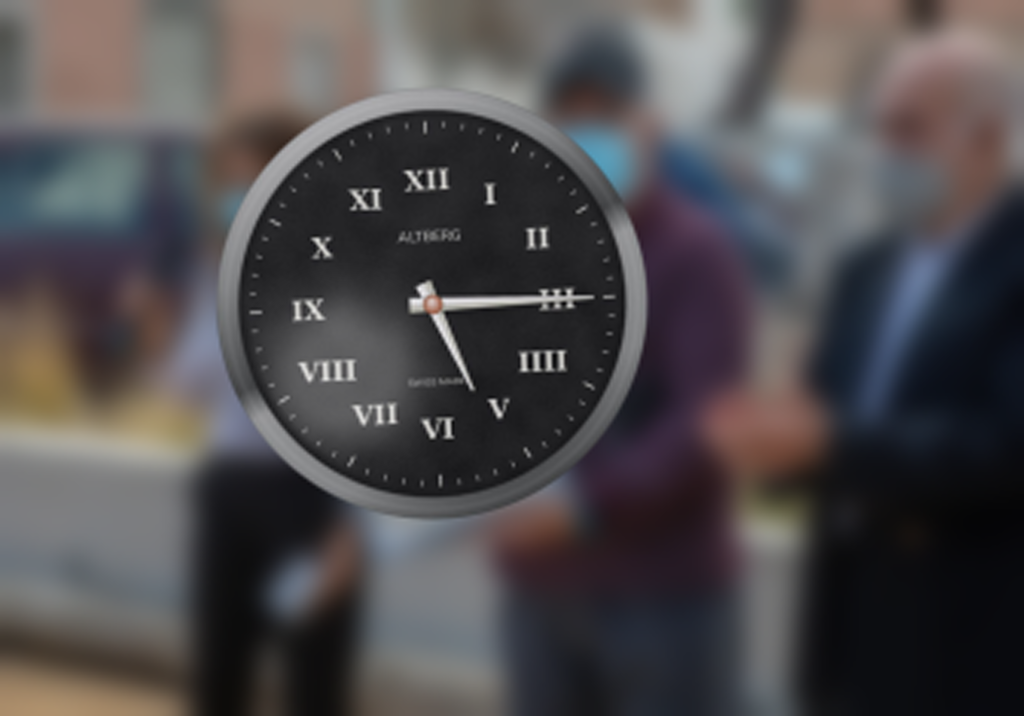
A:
5.15
